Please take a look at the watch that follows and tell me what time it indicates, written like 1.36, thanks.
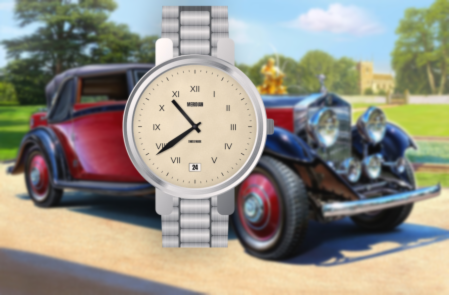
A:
10.39
